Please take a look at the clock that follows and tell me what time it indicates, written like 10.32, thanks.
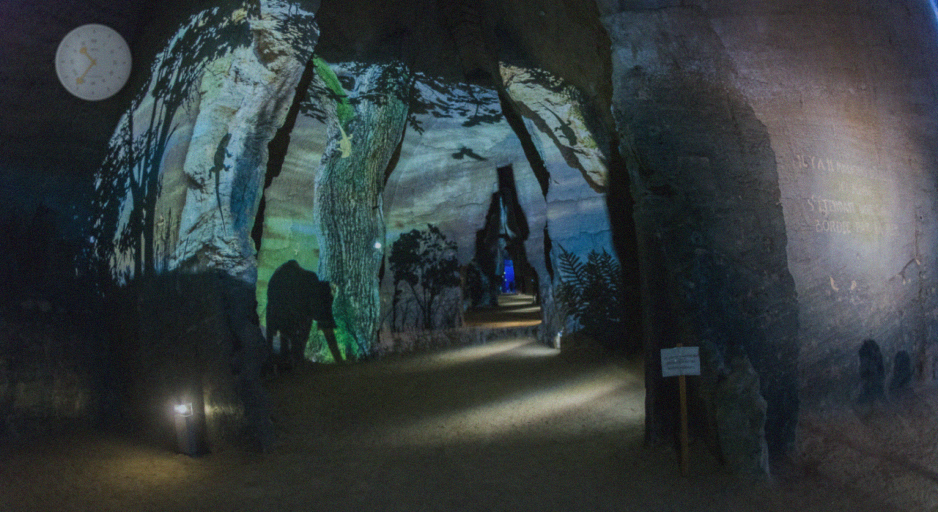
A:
10.36
